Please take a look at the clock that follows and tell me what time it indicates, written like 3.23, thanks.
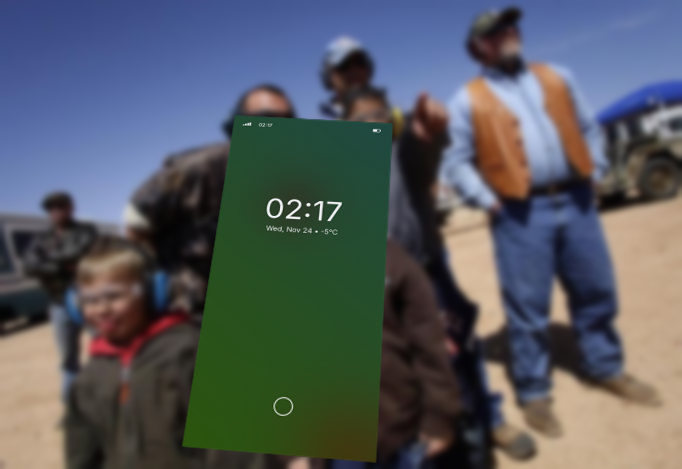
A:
2.17
